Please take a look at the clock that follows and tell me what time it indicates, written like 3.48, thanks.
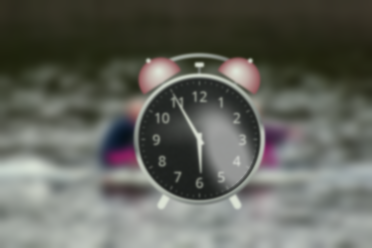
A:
5.55
